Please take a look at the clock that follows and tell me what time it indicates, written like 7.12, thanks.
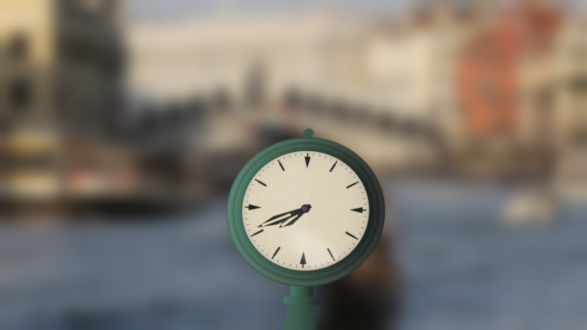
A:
7.41
